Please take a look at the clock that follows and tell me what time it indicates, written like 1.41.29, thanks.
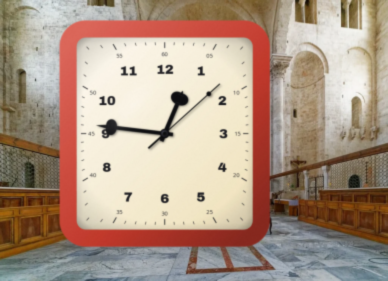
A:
12.46.08
